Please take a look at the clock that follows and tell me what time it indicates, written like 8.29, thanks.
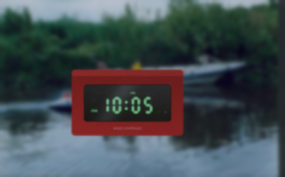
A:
10.05
